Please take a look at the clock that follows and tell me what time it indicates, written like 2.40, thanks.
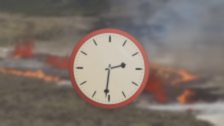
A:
2.31
